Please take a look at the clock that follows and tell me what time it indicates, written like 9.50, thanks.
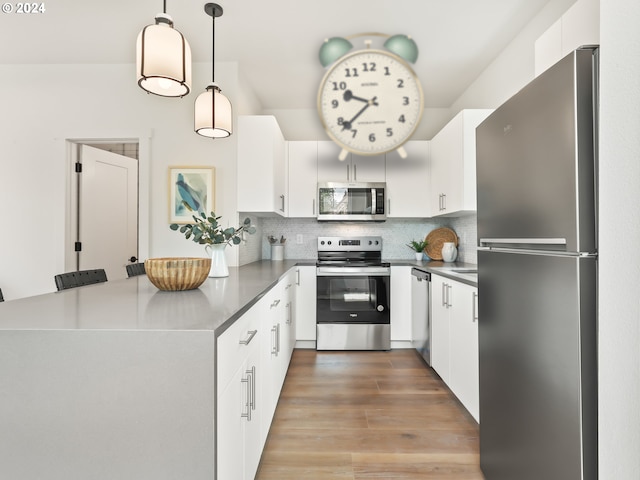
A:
9.38
